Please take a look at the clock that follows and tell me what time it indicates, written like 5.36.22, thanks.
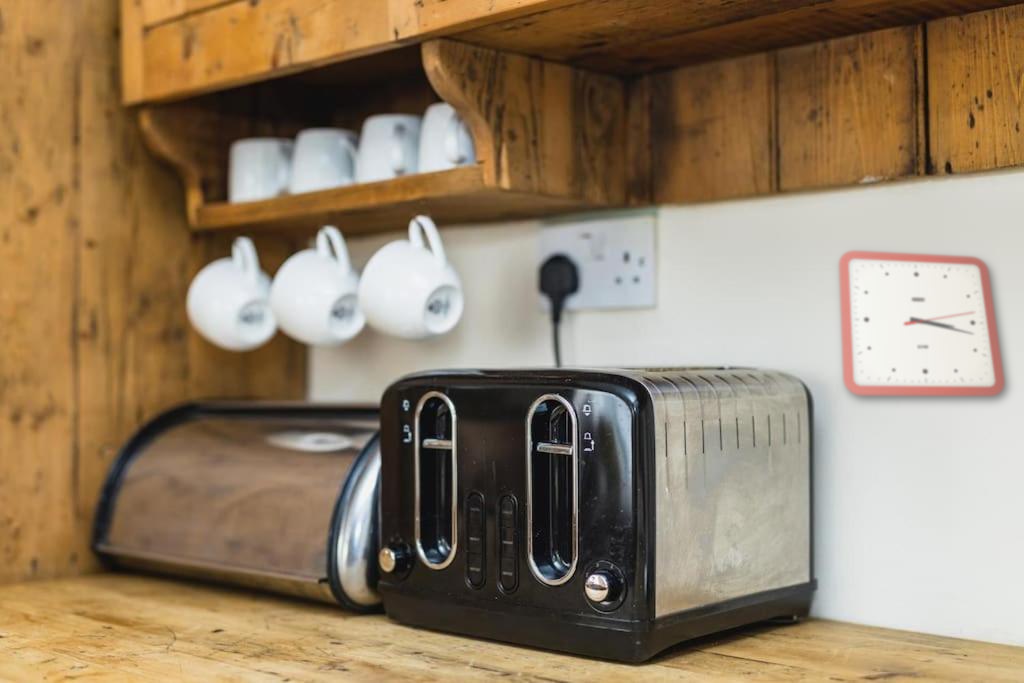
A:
3.17.13
